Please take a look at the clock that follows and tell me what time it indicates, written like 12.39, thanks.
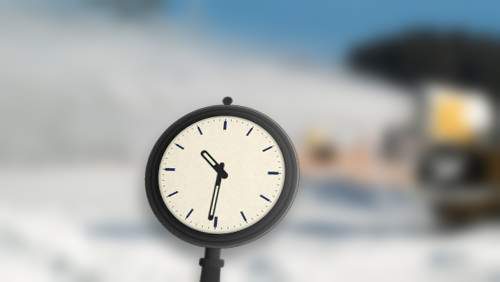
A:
10.31
